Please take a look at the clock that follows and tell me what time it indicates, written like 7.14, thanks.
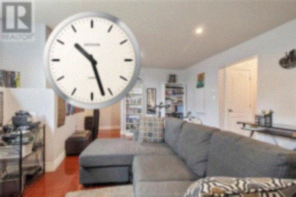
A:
10.27
